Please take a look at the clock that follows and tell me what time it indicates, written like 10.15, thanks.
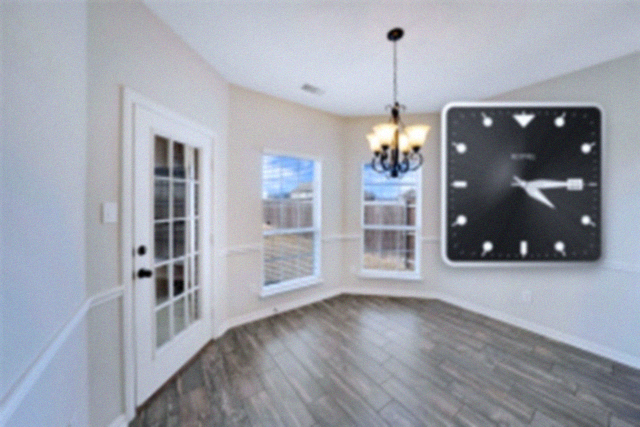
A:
4.15
